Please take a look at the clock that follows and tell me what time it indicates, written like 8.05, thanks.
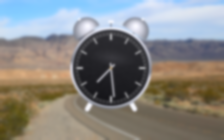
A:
7.29
